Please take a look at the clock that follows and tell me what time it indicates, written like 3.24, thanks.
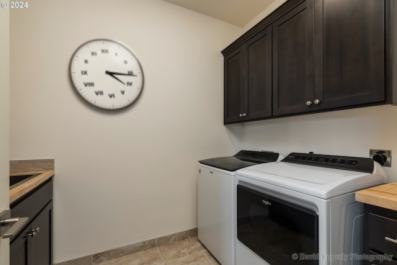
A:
4.16
